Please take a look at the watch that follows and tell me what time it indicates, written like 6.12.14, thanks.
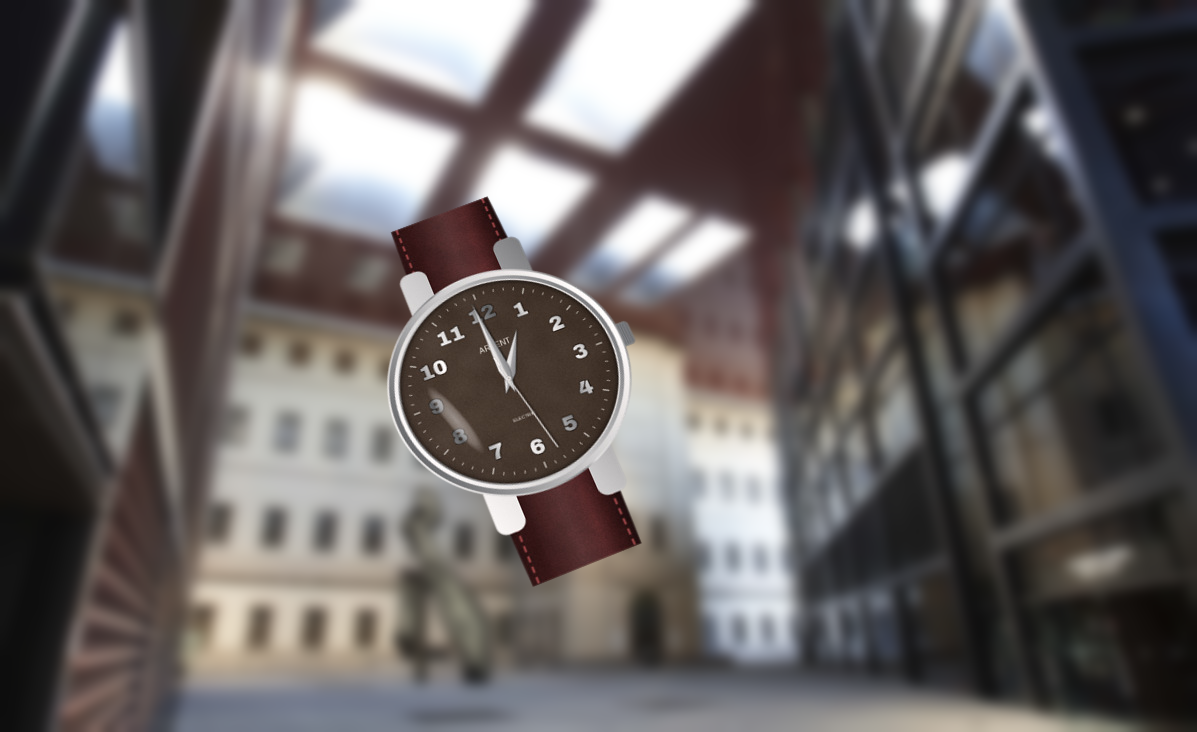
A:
12.59.28
